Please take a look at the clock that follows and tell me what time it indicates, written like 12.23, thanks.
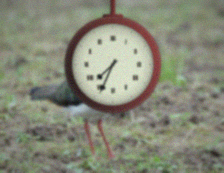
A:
7.34
